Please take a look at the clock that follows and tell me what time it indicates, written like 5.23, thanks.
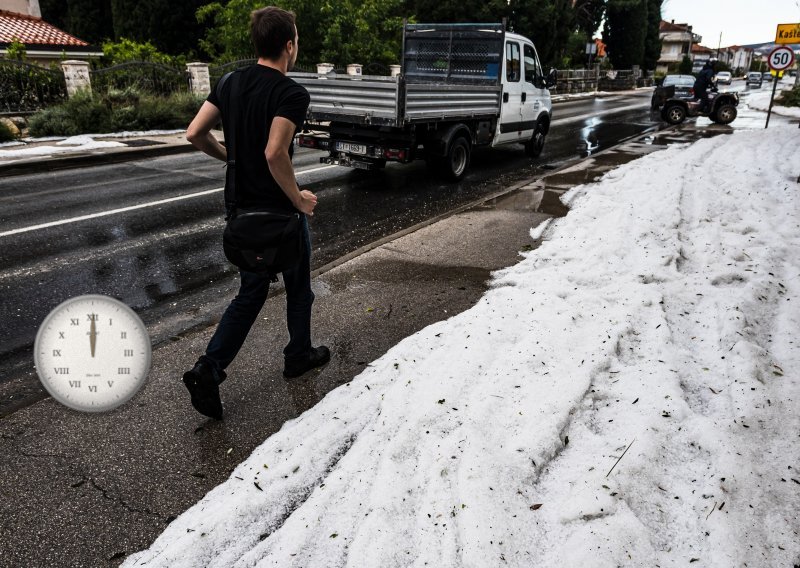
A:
12.00
